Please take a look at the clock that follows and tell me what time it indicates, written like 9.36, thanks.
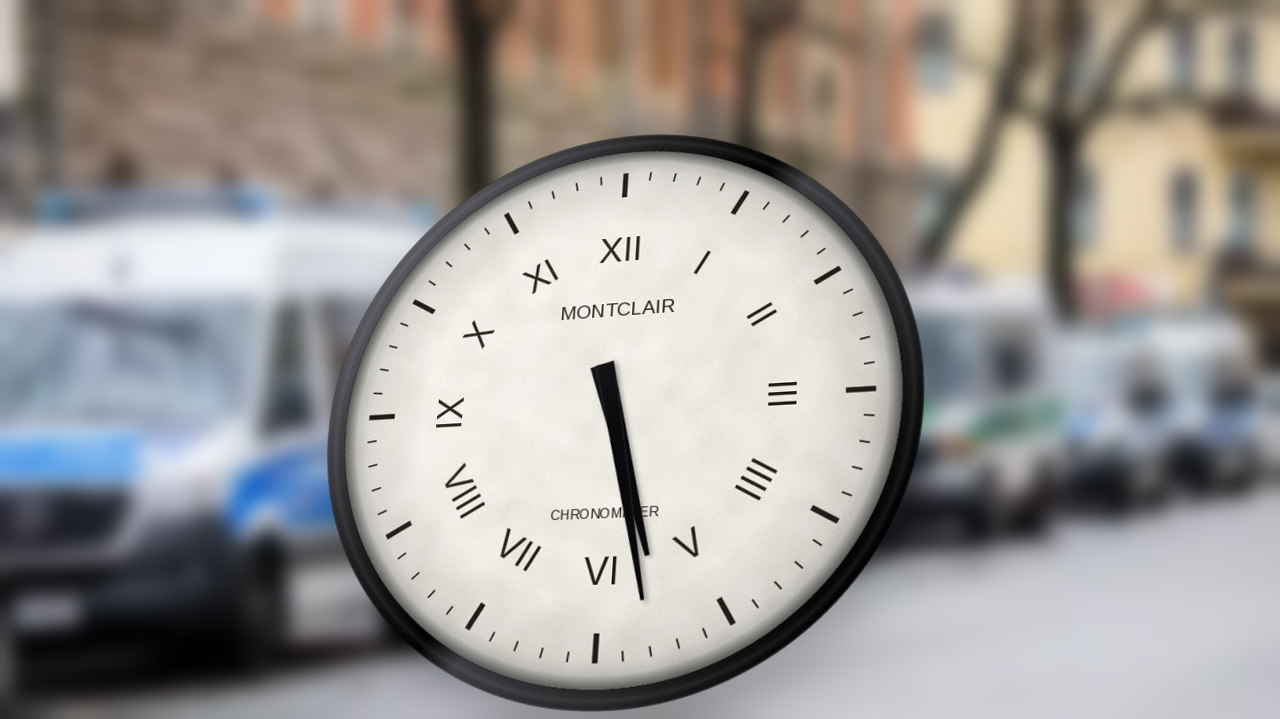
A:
5.28
